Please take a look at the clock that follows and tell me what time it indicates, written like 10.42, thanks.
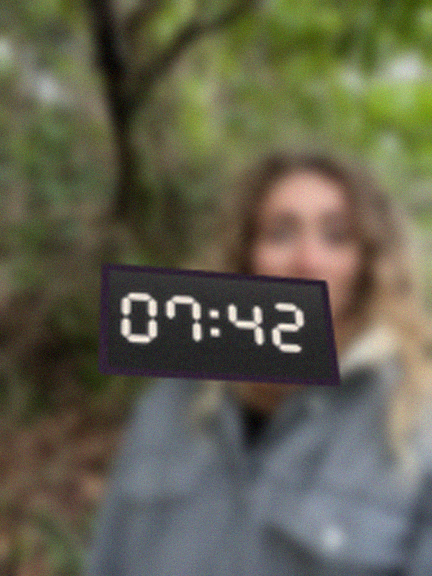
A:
7.42
